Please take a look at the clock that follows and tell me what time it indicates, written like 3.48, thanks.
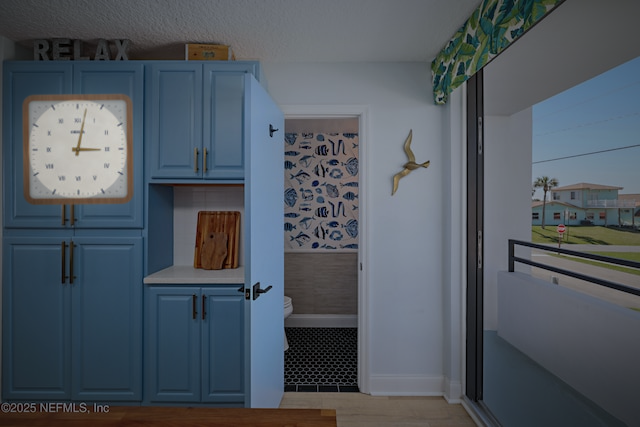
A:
3.02
